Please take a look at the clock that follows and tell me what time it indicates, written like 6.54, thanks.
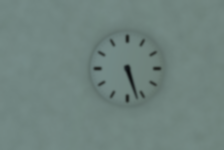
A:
5.27
